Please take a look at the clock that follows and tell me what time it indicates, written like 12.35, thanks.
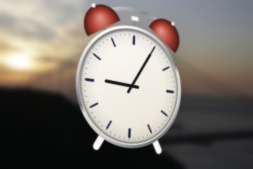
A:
9.05
